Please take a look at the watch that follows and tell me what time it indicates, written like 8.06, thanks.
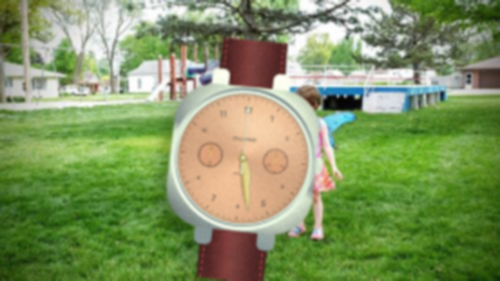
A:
5.28
